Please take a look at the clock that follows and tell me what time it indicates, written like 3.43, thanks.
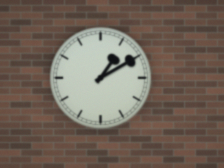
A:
1.10
